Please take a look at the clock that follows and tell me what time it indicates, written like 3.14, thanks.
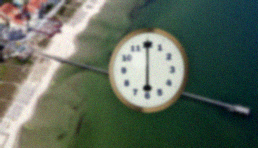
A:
6.00
